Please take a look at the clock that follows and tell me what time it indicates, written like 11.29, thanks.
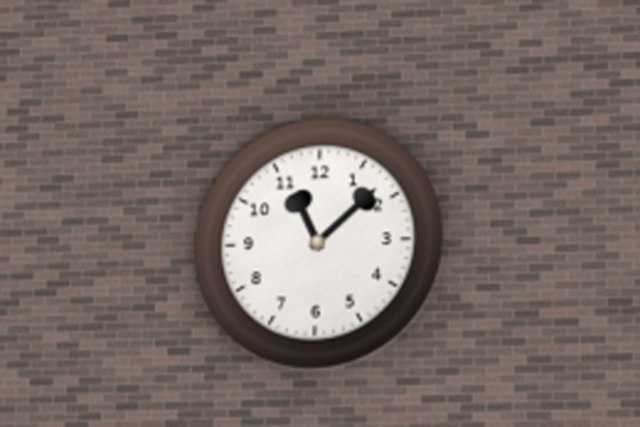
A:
11.08
